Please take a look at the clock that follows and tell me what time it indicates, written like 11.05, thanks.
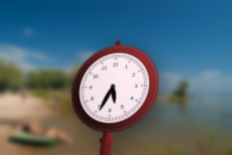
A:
5.34
